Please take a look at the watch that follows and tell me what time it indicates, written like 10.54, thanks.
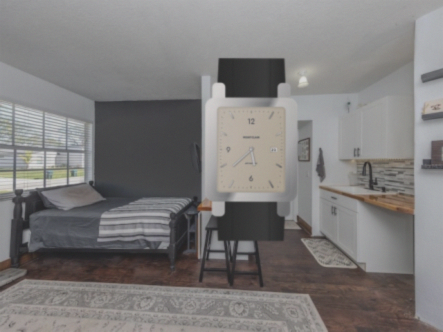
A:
5.38
